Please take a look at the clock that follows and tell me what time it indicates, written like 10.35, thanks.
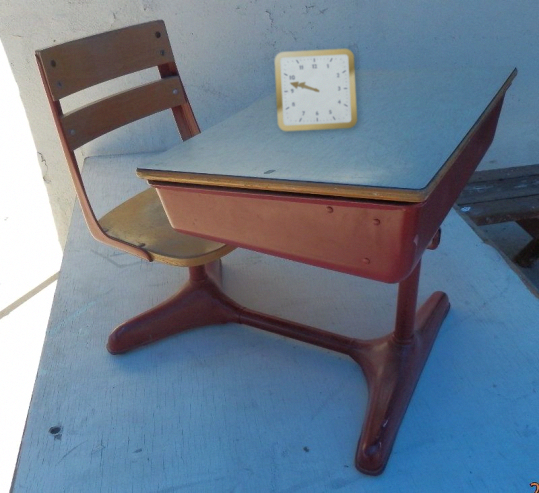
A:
9.48
